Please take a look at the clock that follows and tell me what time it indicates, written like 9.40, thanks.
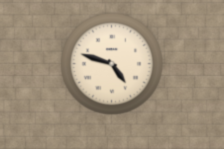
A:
4.48
